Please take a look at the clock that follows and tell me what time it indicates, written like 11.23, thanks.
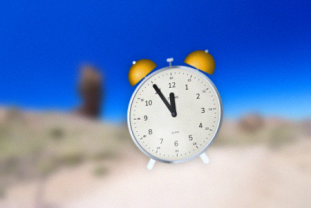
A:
11.55
